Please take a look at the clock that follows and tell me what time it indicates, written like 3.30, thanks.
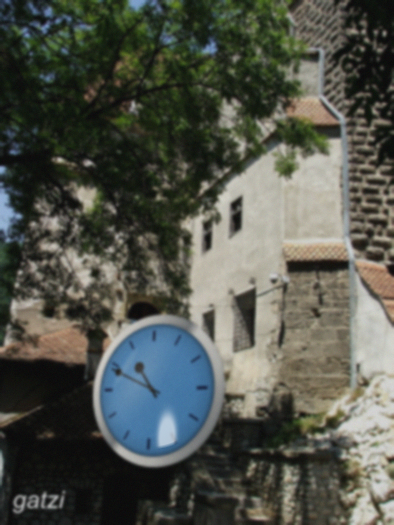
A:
10.49
